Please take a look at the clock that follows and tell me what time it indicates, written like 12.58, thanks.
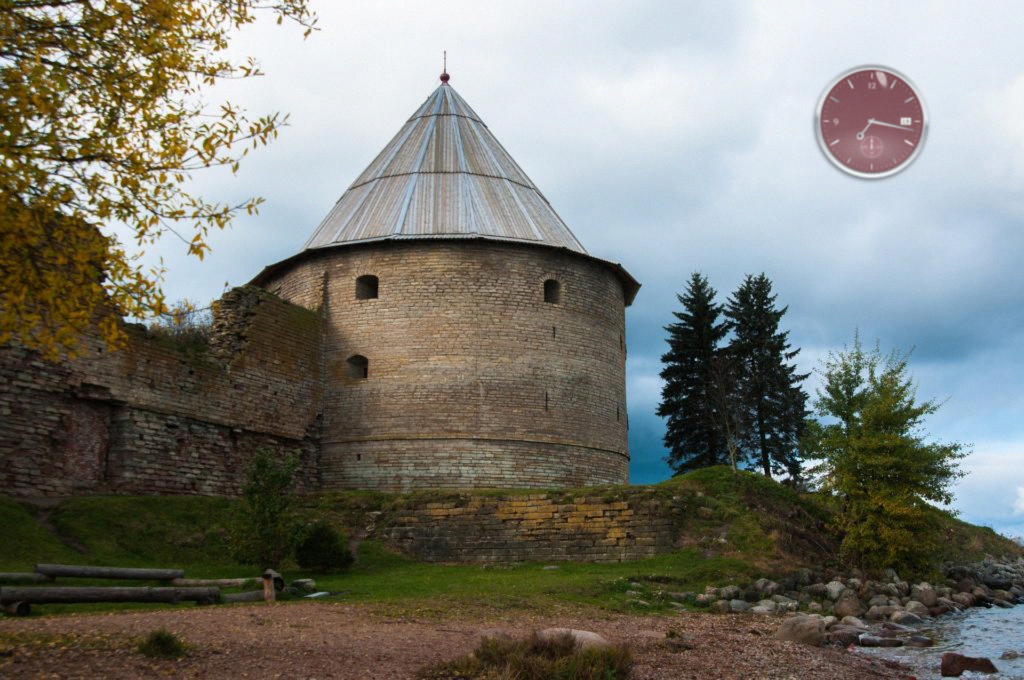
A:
7.17
